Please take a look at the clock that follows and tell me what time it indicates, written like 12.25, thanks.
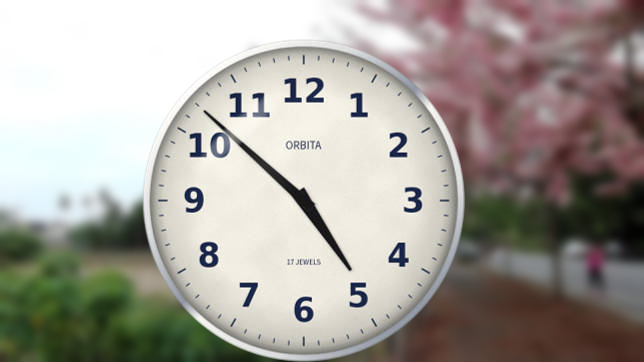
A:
4.52
